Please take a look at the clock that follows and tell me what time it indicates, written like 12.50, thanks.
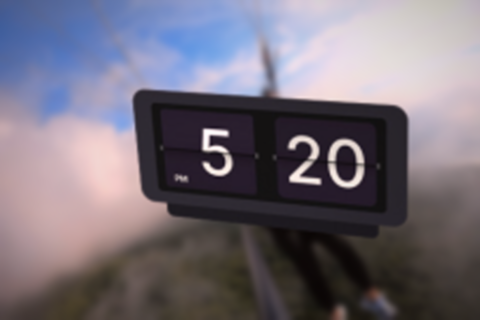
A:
5.20
